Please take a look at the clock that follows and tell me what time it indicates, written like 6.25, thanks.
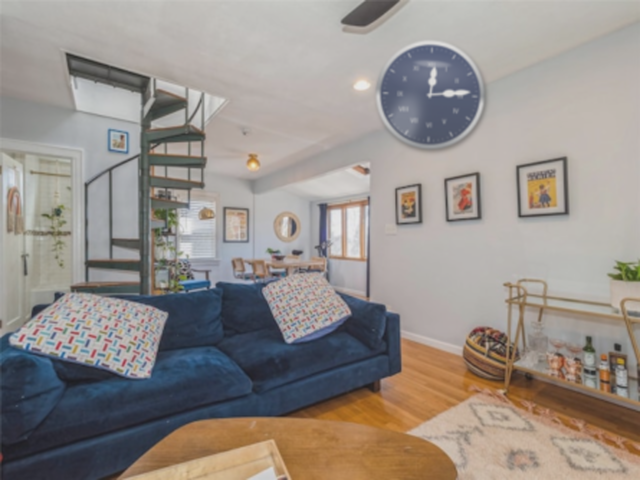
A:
12.14
